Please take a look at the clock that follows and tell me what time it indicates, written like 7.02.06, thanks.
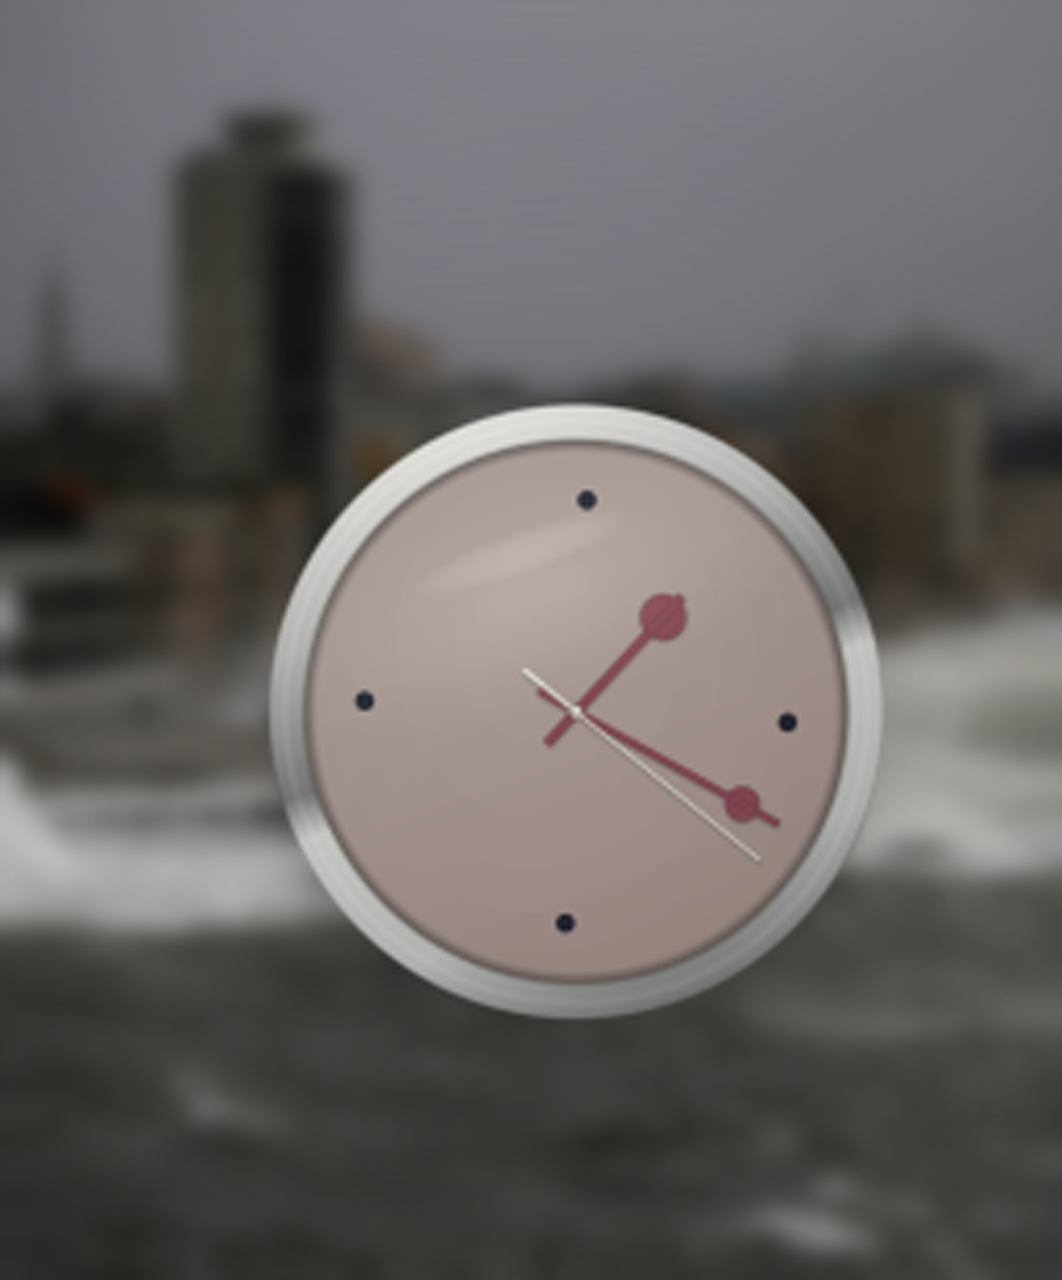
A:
1.19.21
